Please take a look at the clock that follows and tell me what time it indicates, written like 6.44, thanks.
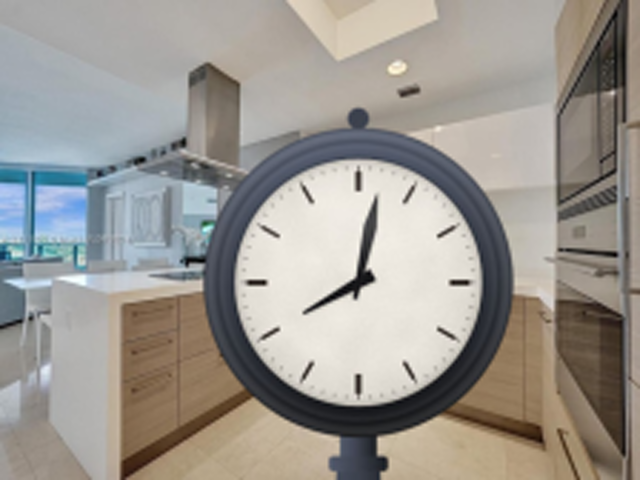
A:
8.02
